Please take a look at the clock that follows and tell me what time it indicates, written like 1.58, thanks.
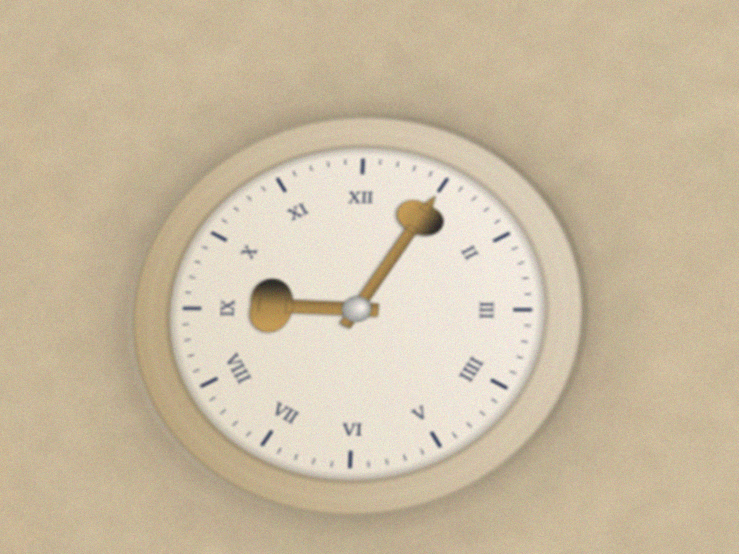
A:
9.05
